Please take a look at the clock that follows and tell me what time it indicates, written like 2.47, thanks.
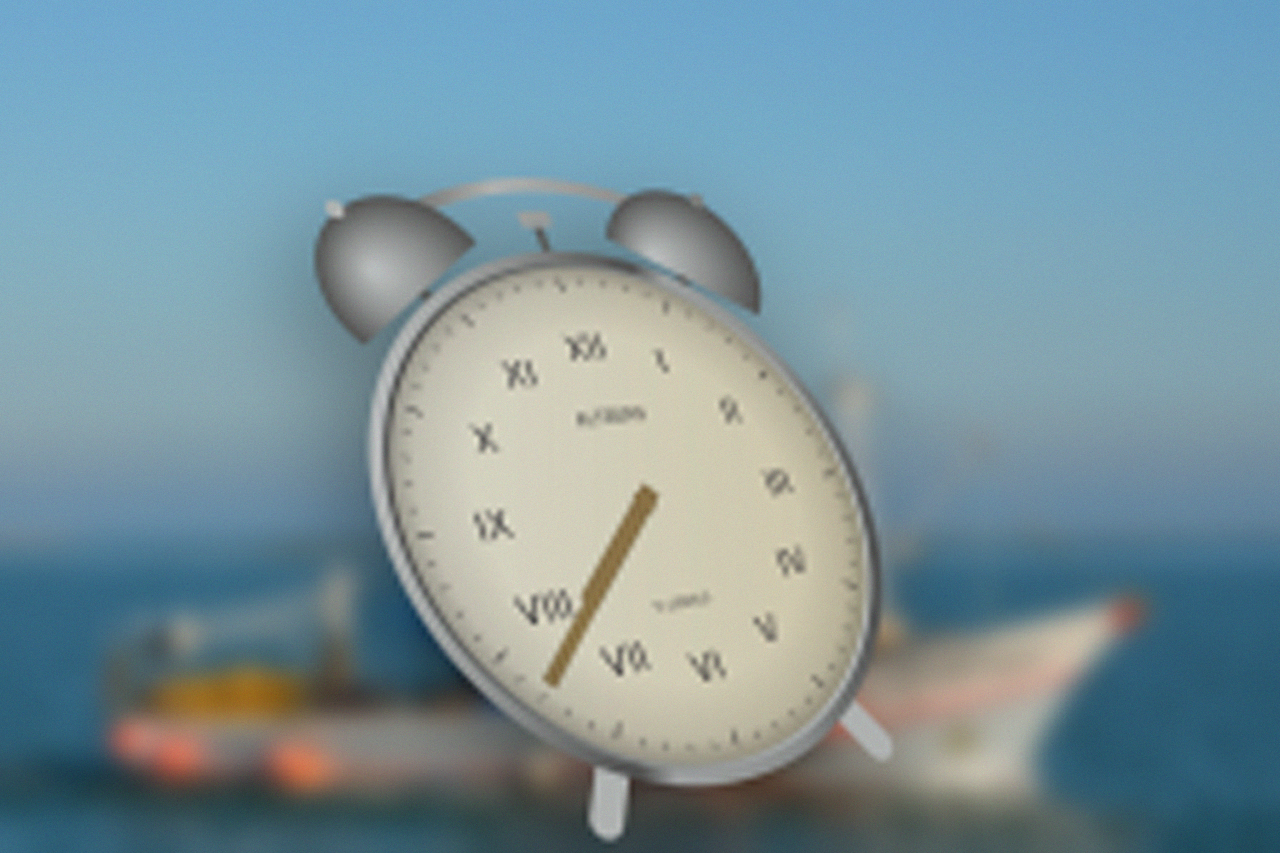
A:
7.38
